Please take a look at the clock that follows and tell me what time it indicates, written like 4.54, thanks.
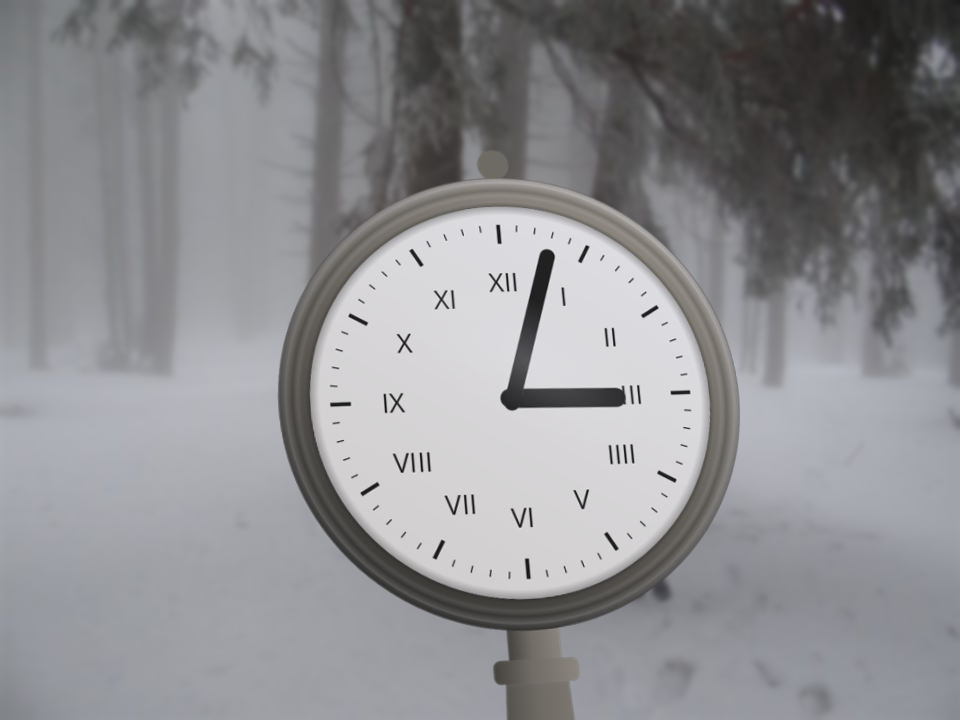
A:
3.03
